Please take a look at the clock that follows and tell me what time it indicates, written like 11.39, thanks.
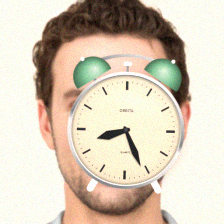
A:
8.26
